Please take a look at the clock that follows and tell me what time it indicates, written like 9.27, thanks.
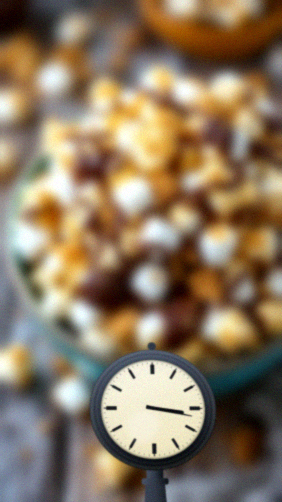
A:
3.17
